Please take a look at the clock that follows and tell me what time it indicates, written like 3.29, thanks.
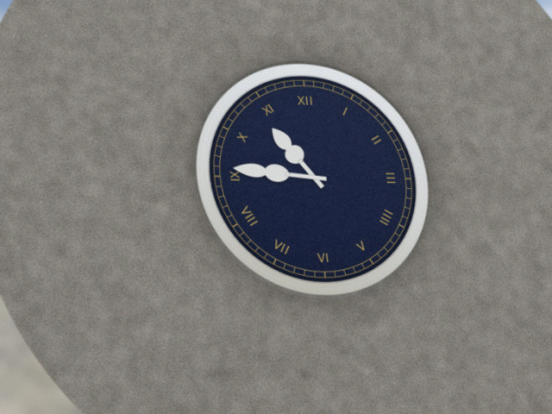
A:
10.46
